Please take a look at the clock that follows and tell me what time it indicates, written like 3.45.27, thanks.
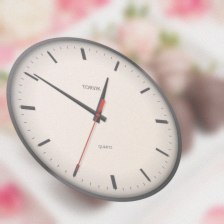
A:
12.50.35
